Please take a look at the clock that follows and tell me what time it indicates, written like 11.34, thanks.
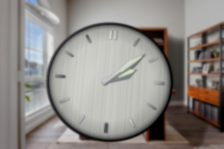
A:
2.08
